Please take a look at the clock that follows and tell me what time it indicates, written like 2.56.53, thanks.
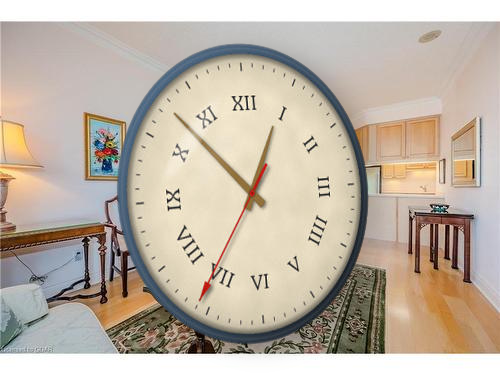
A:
12.52.36
